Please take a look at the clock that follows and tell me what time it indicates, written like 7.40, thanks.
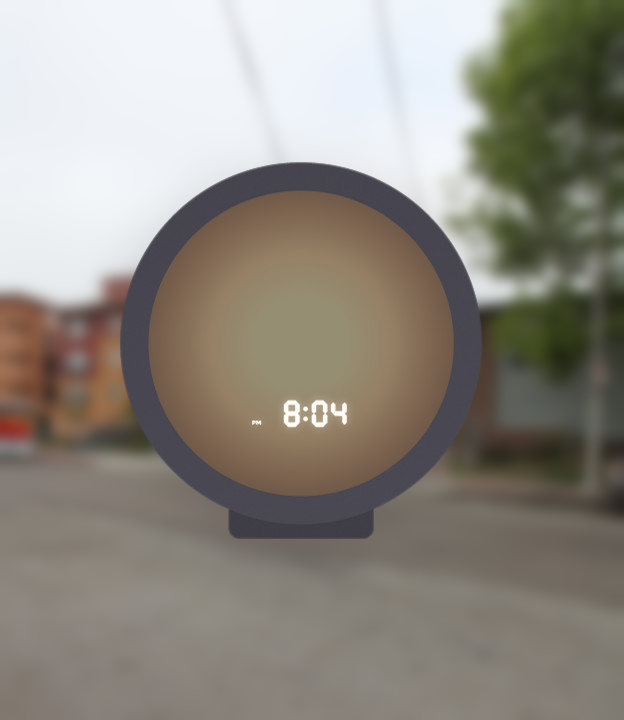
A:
8.04
